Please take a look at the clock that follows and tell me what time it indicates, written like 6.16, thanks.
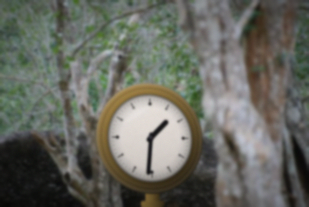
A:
1.31
